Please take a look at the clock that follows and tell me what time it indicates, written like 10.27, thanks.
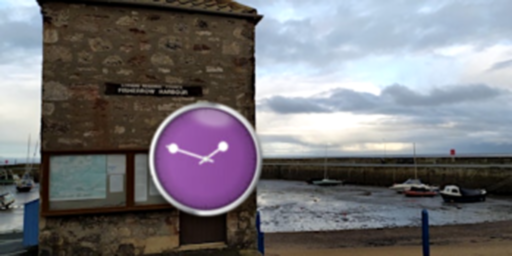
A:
1.48
